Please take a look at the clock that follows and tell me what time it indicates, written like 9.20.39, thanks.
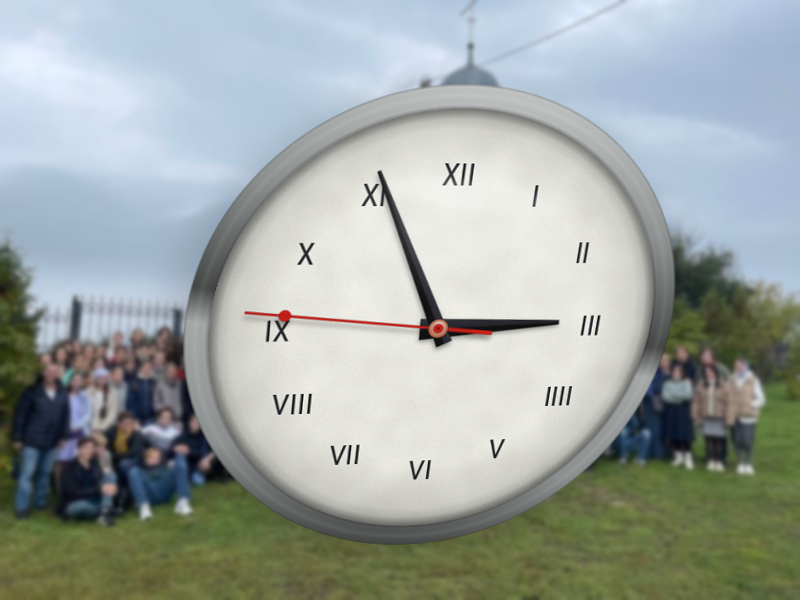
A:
2.55.46
